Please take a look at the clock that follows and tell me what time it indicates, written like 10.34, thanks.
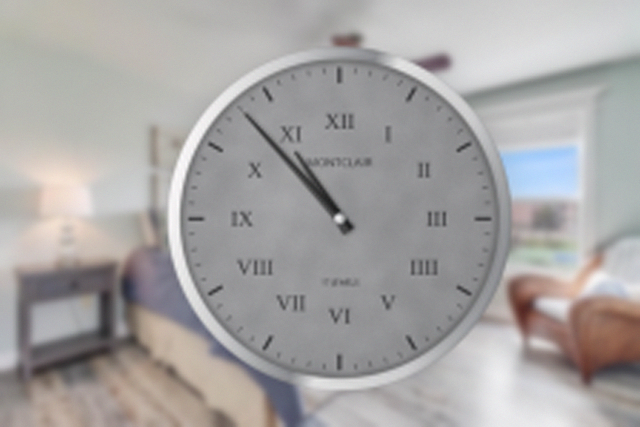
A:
10.53
